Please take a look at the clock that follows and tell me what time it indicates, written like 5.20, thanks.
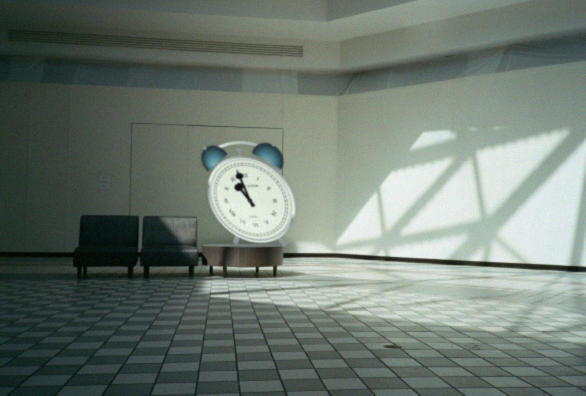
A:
10.58
